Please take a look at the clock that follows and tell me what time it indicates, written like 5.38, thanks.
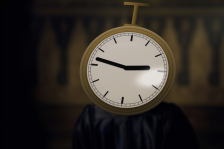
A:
2.47
